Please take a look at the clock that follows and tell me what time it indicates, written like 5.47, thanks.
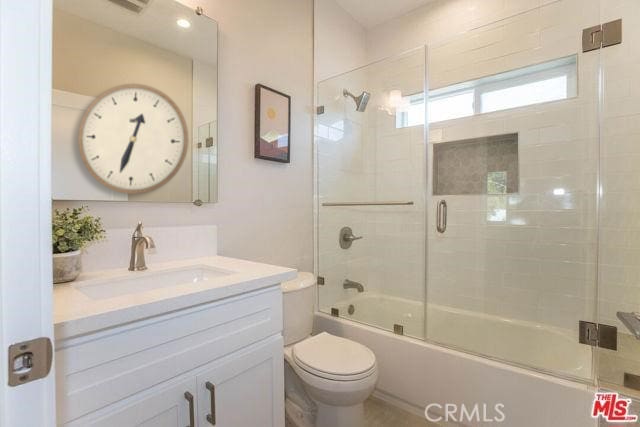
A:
12.33
